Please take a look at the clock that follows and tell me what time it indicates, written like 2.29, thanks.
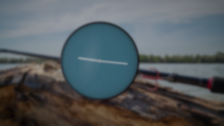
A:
9.16
